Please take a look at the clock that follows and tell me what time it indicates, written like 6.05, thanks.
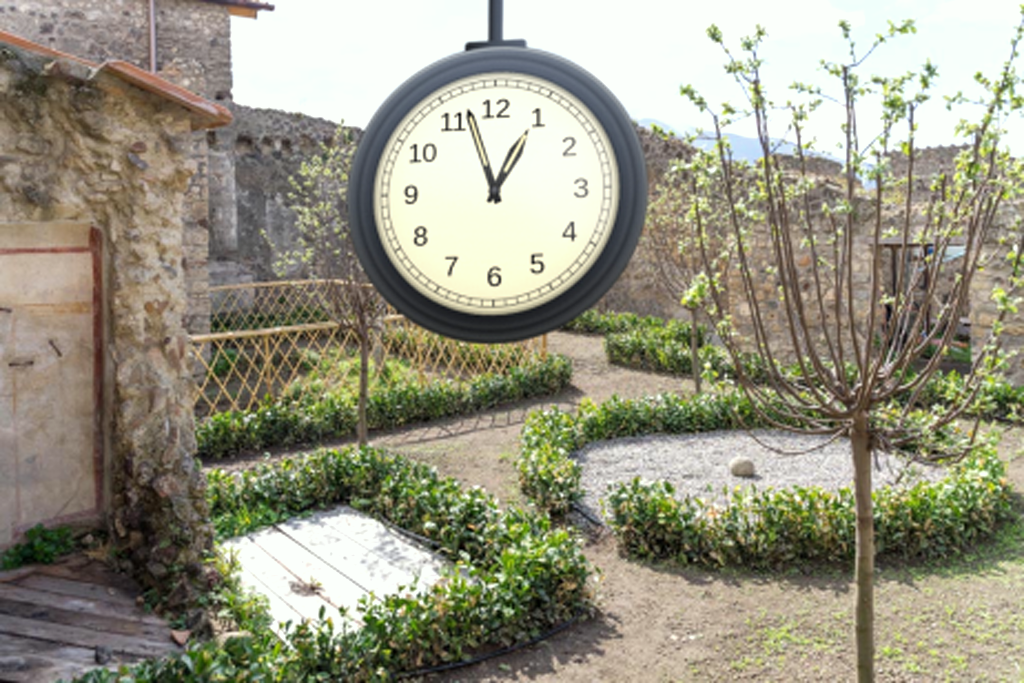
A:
12.57
